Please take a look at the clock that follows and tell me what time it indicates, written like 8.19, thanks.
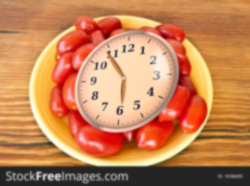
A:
5.54
